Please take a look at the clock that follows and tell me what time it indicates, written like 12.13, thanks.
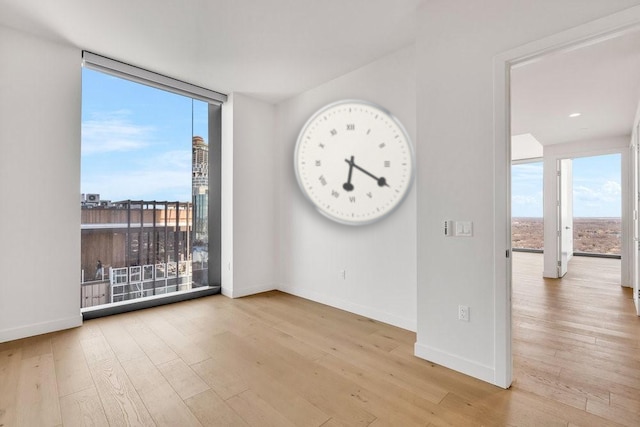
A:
6.20
